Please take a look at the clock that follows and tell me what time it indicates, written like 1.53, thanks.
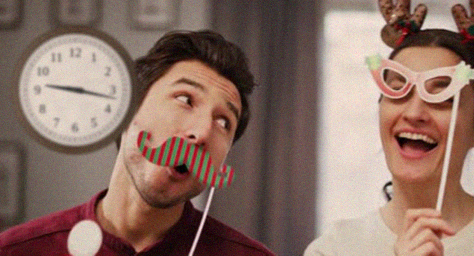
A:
9.17
